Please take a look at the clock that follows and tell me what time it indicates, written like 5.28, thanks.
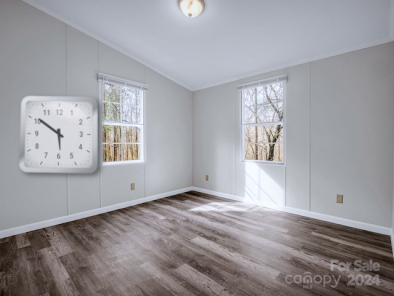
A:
5.51
